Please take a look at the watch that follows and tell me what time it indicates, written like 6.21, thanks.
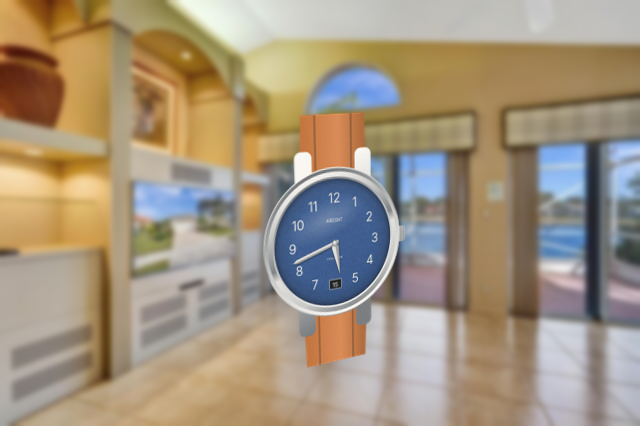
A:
5.42
